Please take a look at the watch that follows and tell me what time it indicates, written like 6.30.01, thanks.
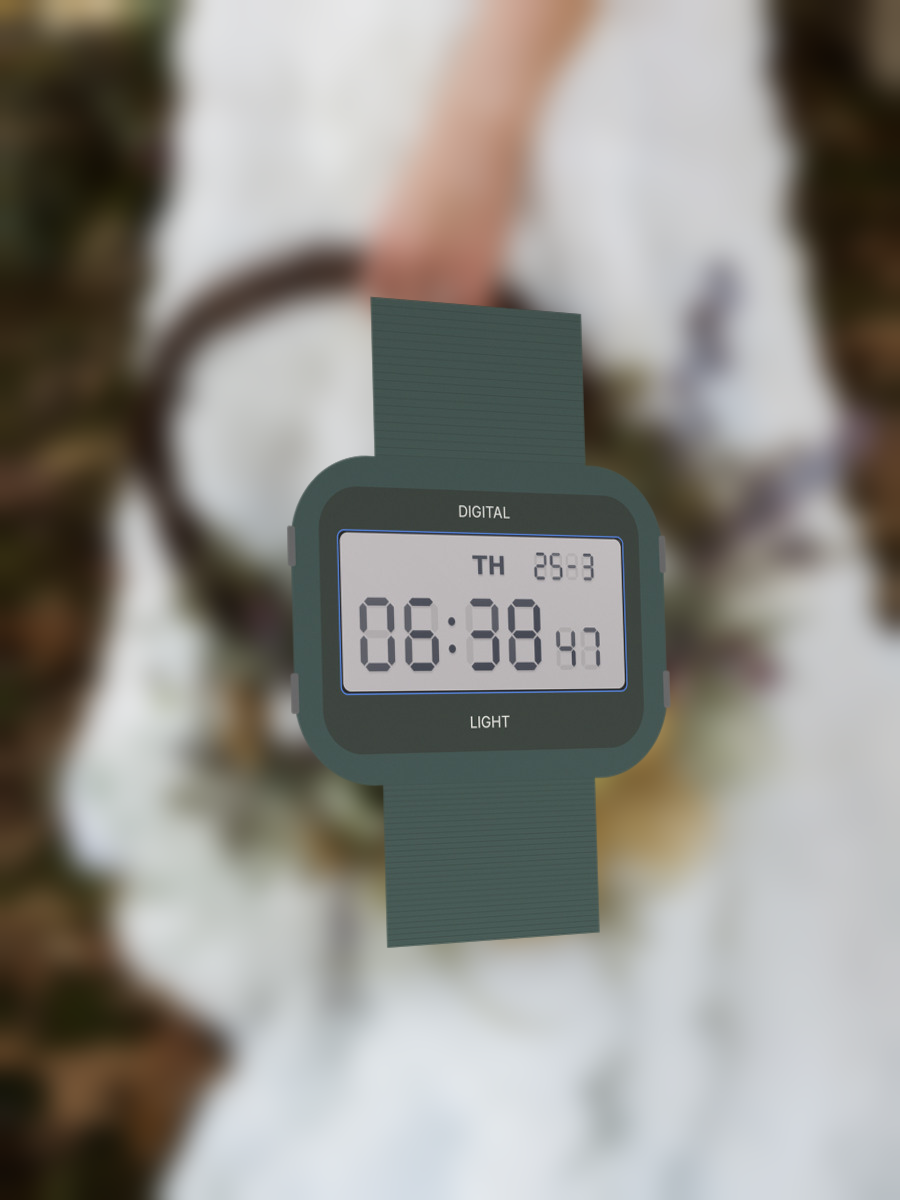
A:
6.38.47
